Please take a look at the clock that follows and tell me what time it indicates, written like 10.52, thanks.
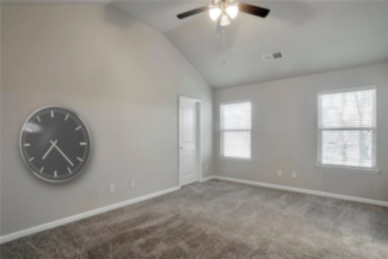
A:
7.23
